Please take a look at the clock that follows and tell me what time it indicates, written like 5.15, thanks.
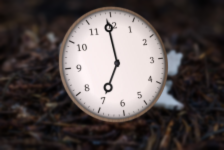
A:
6.59
